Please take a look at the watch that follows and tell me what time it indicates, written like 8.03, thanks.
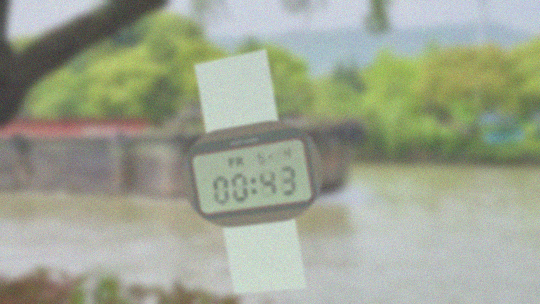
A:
0.43
